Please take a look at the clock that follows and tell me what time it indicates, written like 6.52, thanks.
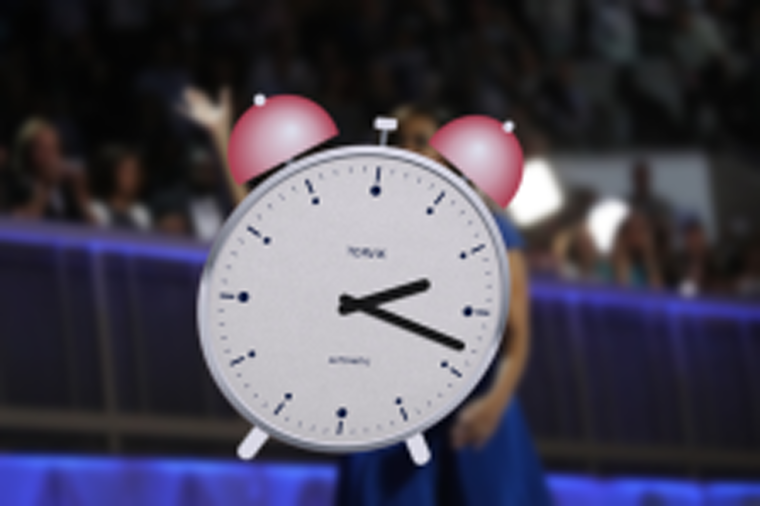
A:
2.18
